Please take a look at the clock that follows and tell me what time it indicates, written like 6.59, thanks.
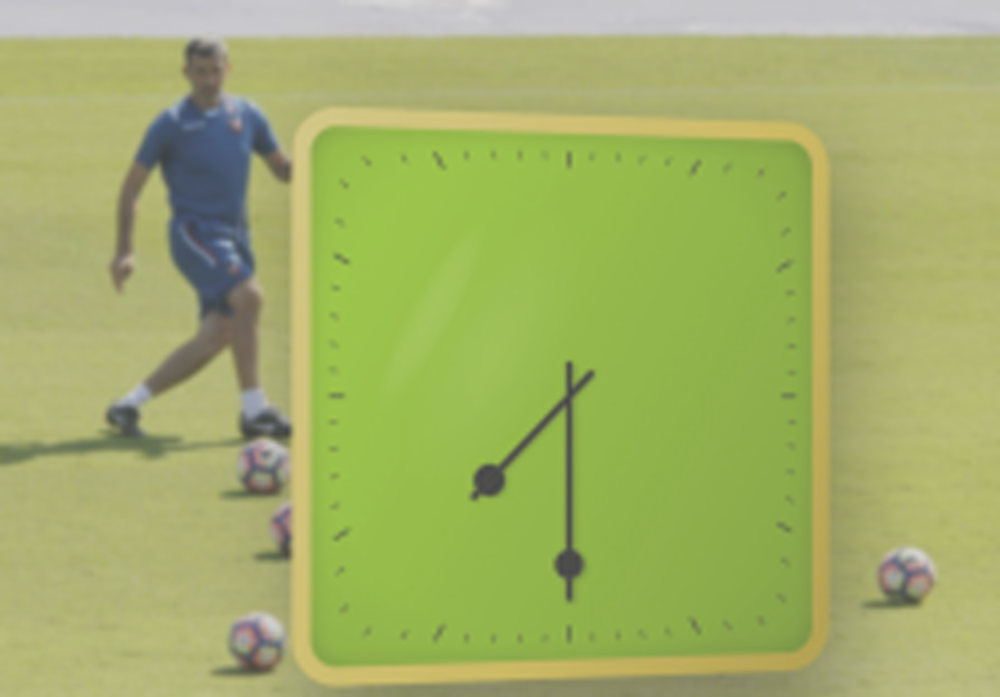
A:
7.30
